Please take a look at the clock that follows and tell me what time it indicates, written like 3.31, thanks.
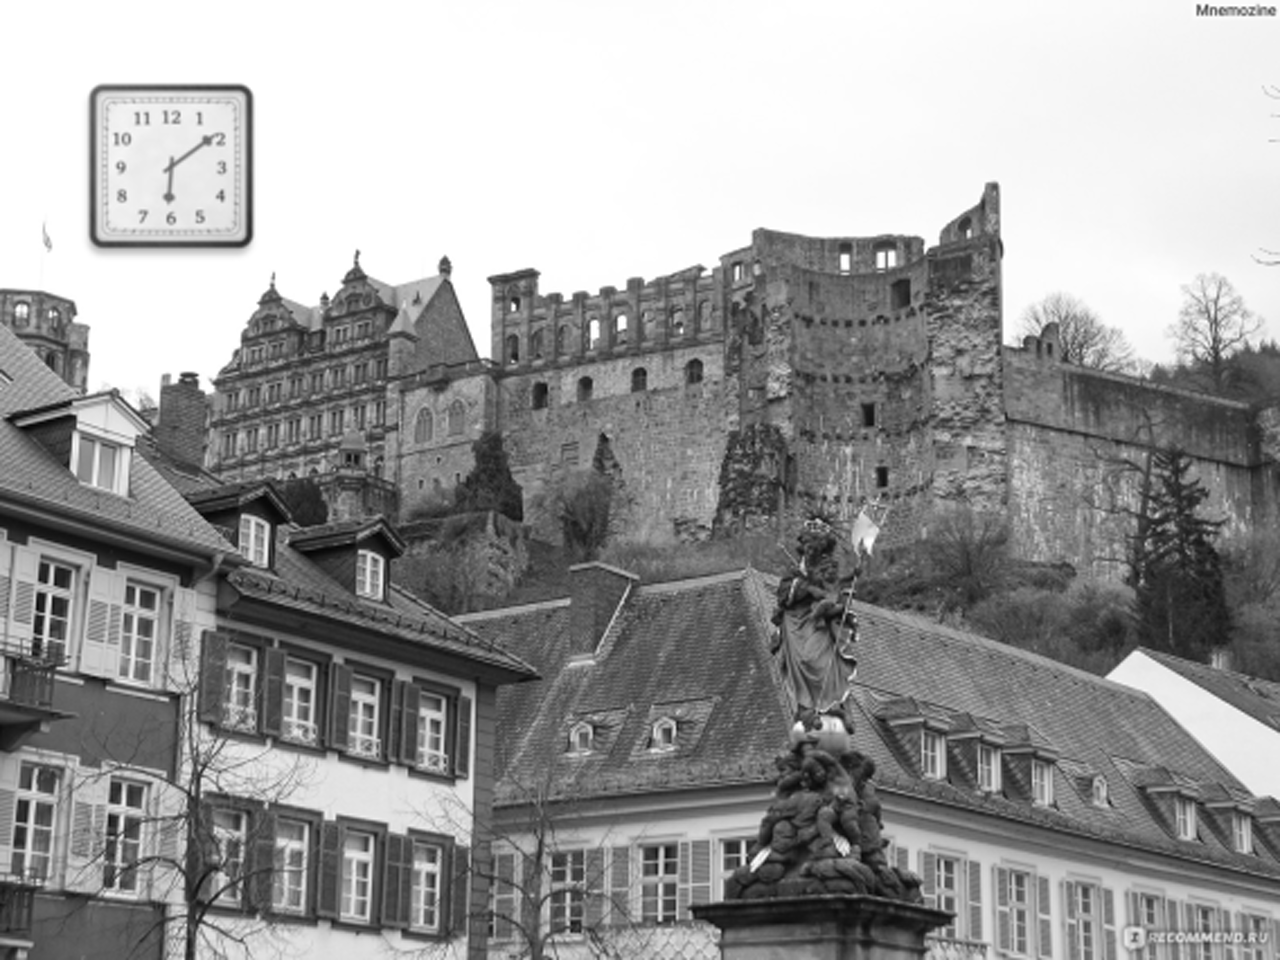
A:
6.09
